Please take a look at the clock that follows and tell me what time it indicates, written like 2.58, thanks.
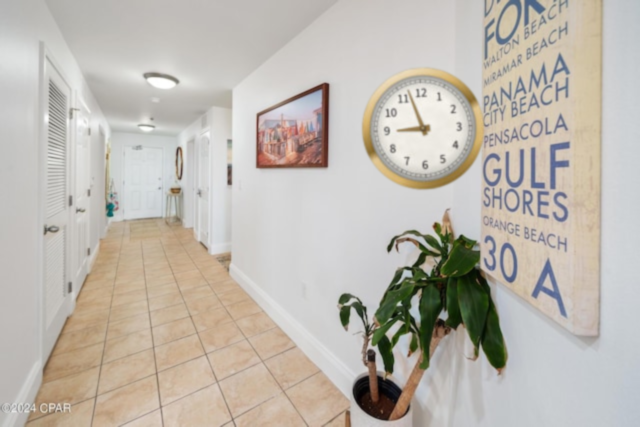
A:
8.57
